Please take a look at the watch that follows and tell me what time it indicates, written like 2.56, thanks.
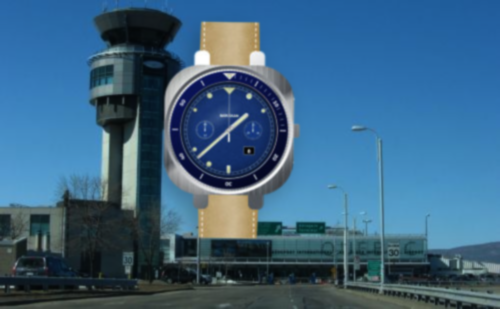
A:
1.38
